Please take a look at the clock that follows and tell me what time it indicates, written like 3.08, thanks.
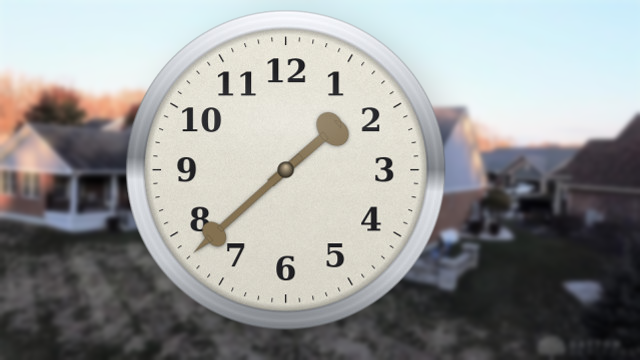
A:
1.38
